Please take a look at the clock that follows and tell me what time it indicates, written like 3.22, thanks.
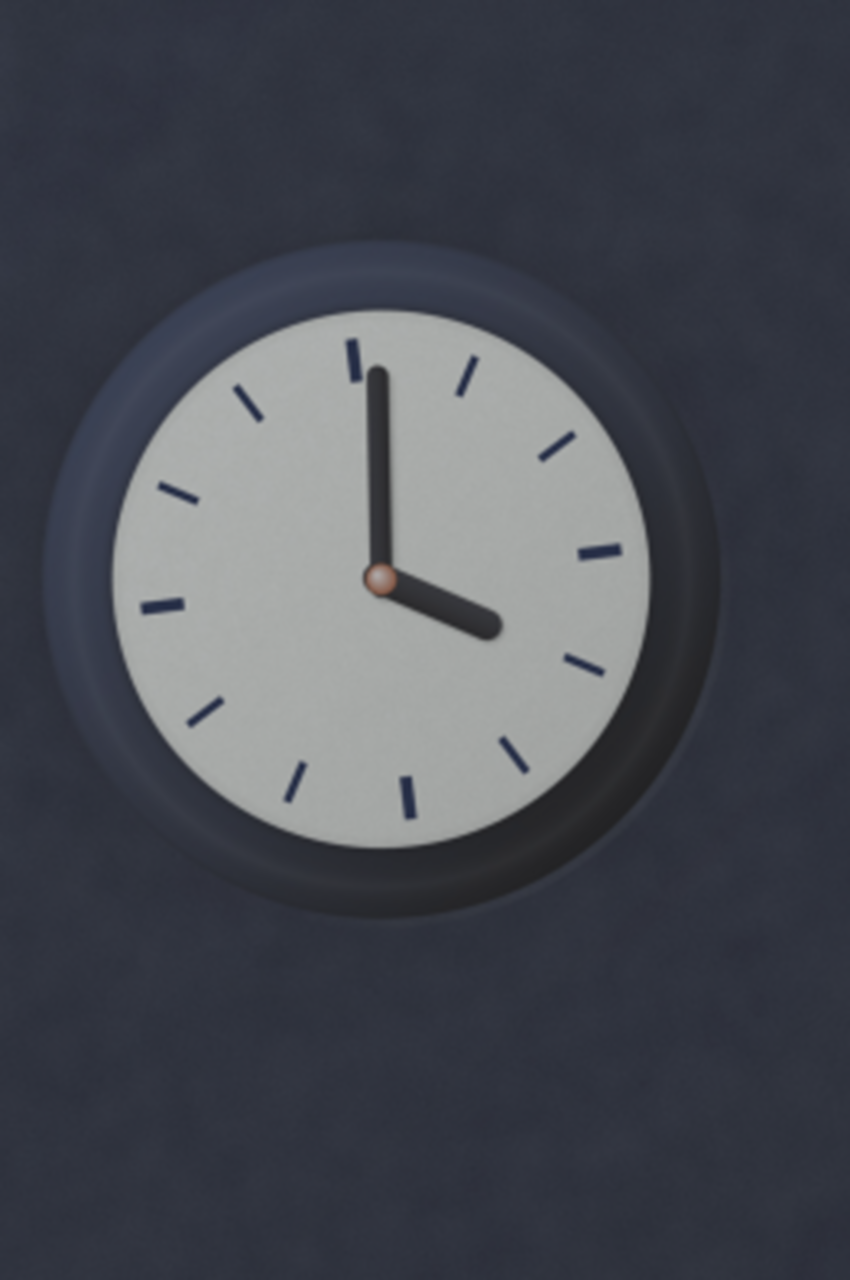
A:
4.01
